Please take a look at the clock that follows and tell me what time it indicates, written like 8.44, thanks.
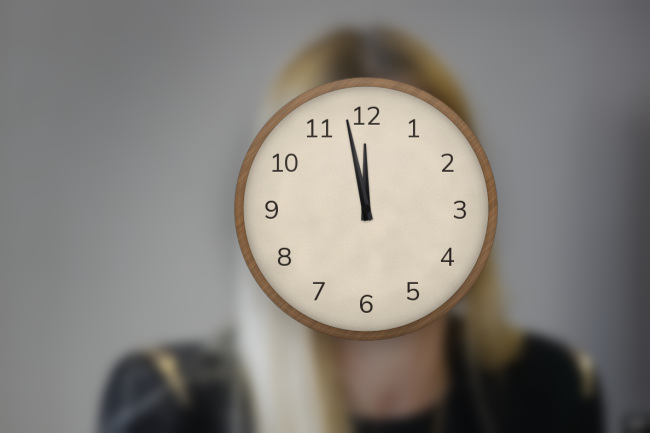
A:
11.58
